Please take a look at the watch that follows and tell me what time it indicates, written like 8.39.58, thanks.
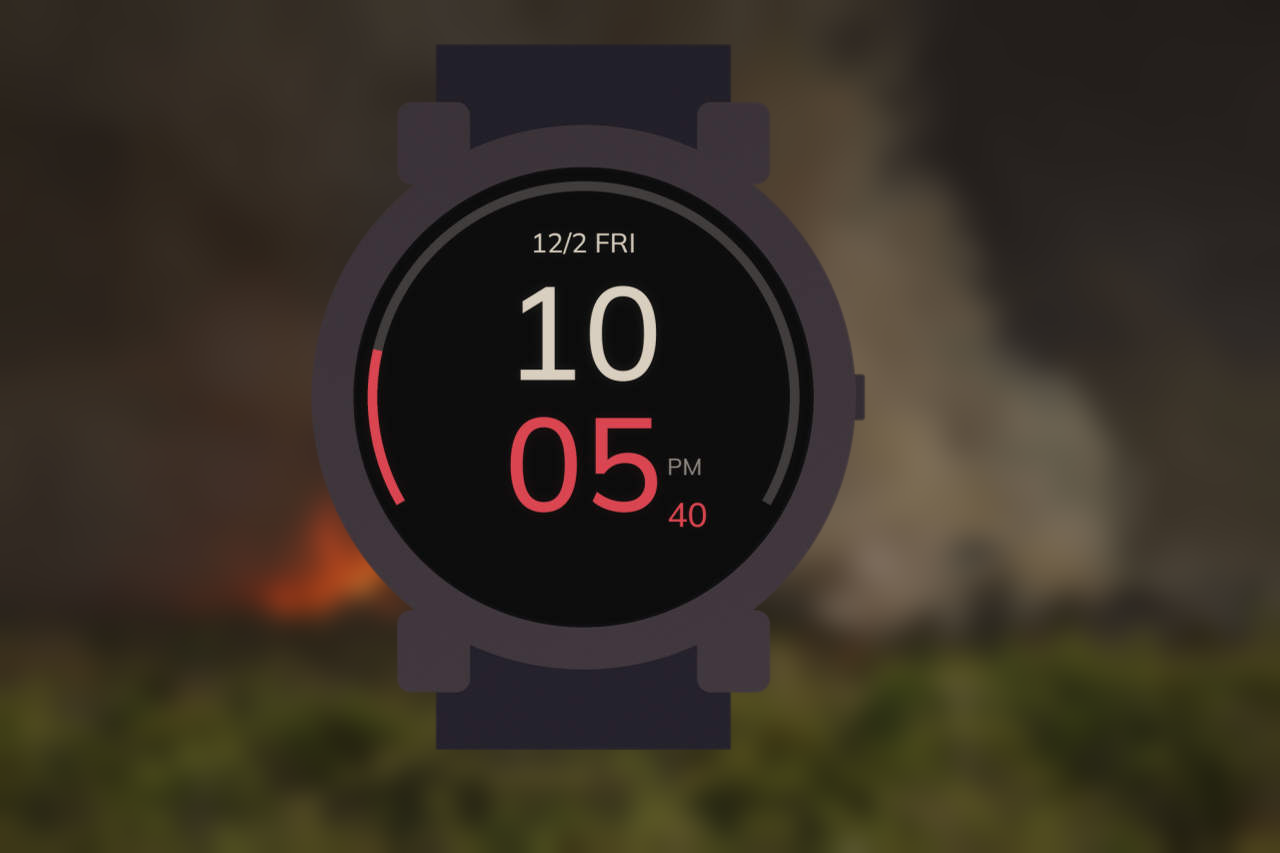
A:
10.05.40
